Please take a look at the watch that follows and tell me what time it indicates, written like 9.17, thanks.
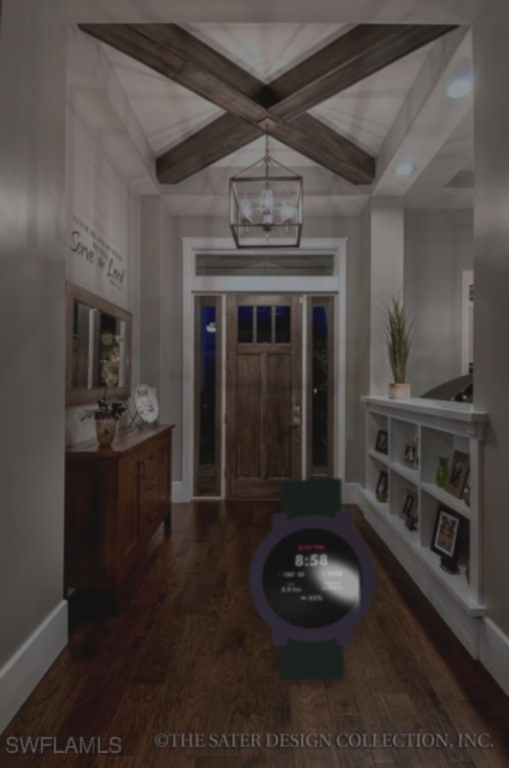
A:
8.58
